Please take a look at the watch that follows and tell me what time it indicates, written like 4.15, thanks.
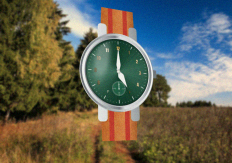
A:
5.00
